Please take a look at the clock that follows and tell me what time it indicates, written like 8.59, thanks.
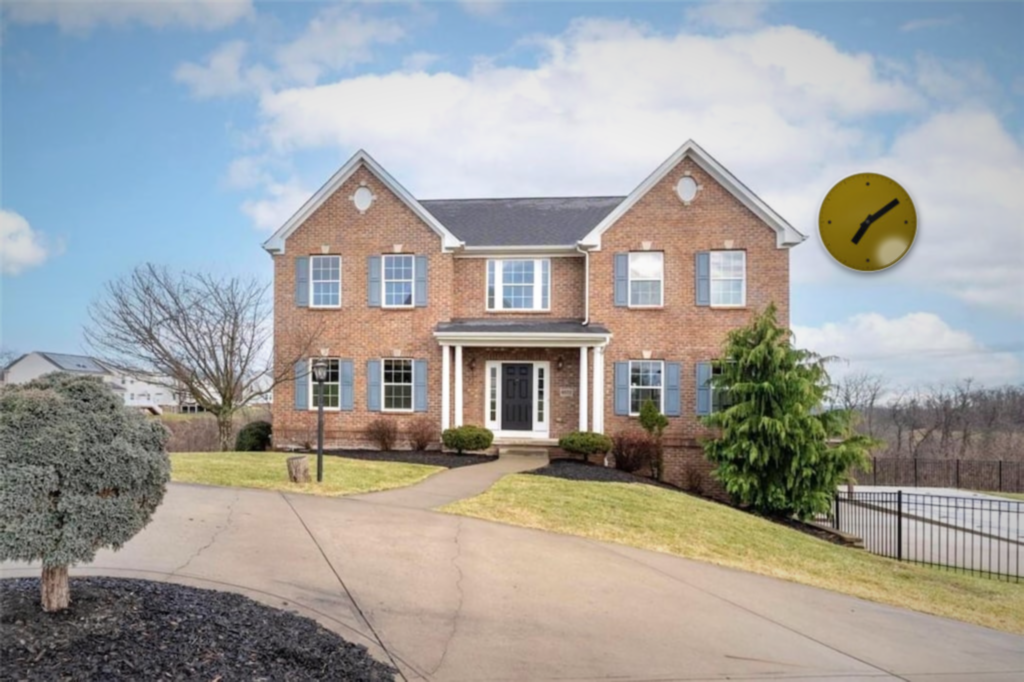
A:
7.09
